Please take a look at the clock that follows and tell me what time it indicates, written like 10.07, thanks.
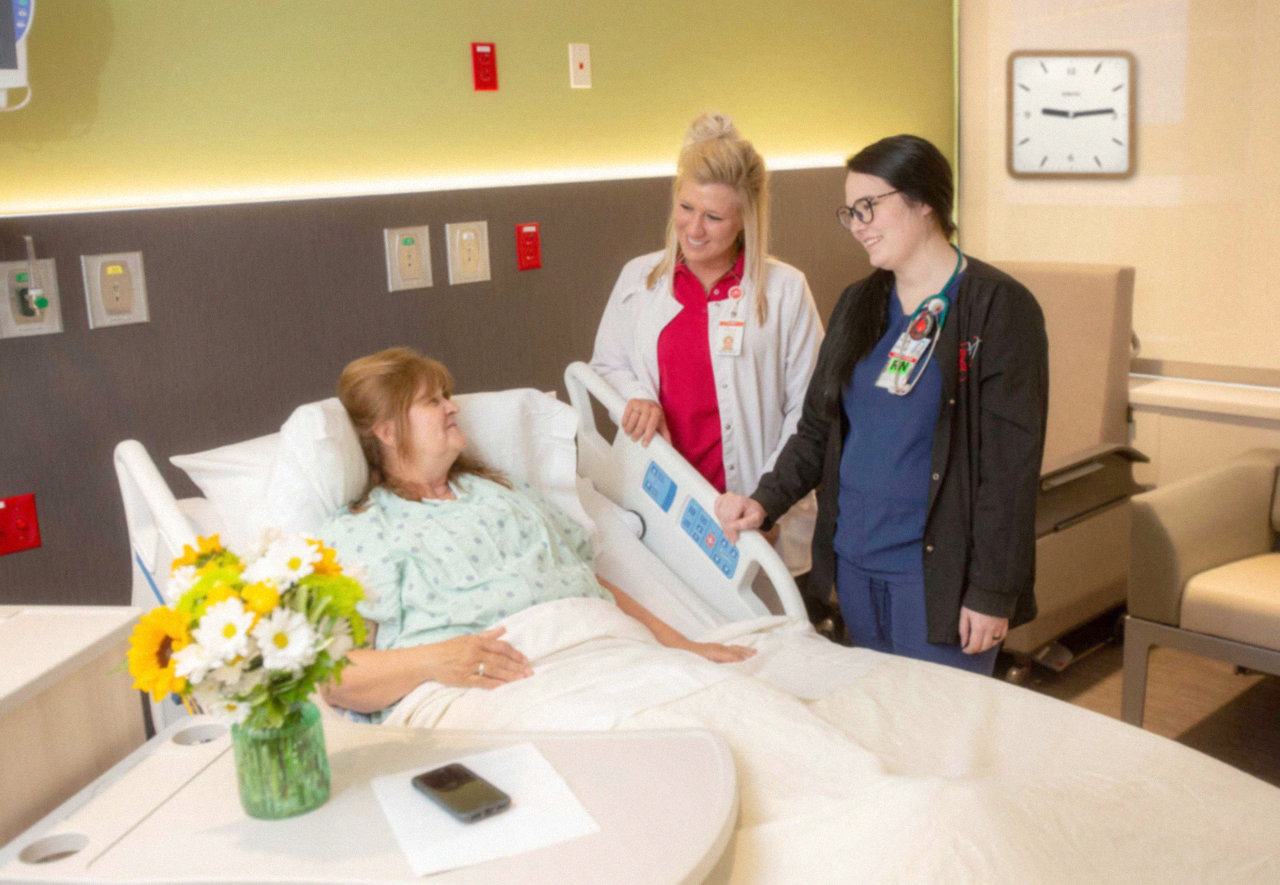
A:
9.14
